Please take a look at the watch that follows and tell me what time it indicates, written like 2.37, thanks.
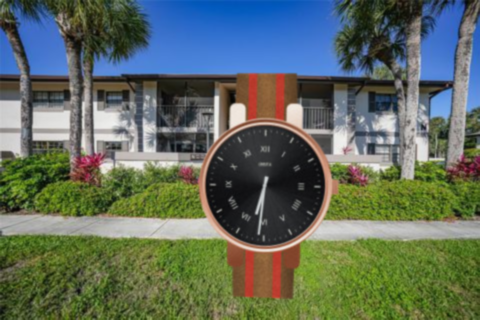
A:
6.31
